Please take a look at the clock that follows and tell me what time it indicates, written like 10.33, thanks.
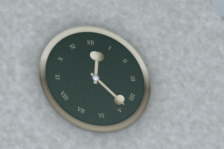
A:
12.23
